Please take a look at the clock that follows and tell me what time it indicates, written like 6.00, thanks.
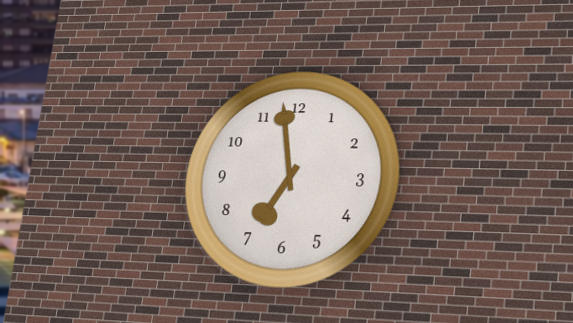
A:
6.58
